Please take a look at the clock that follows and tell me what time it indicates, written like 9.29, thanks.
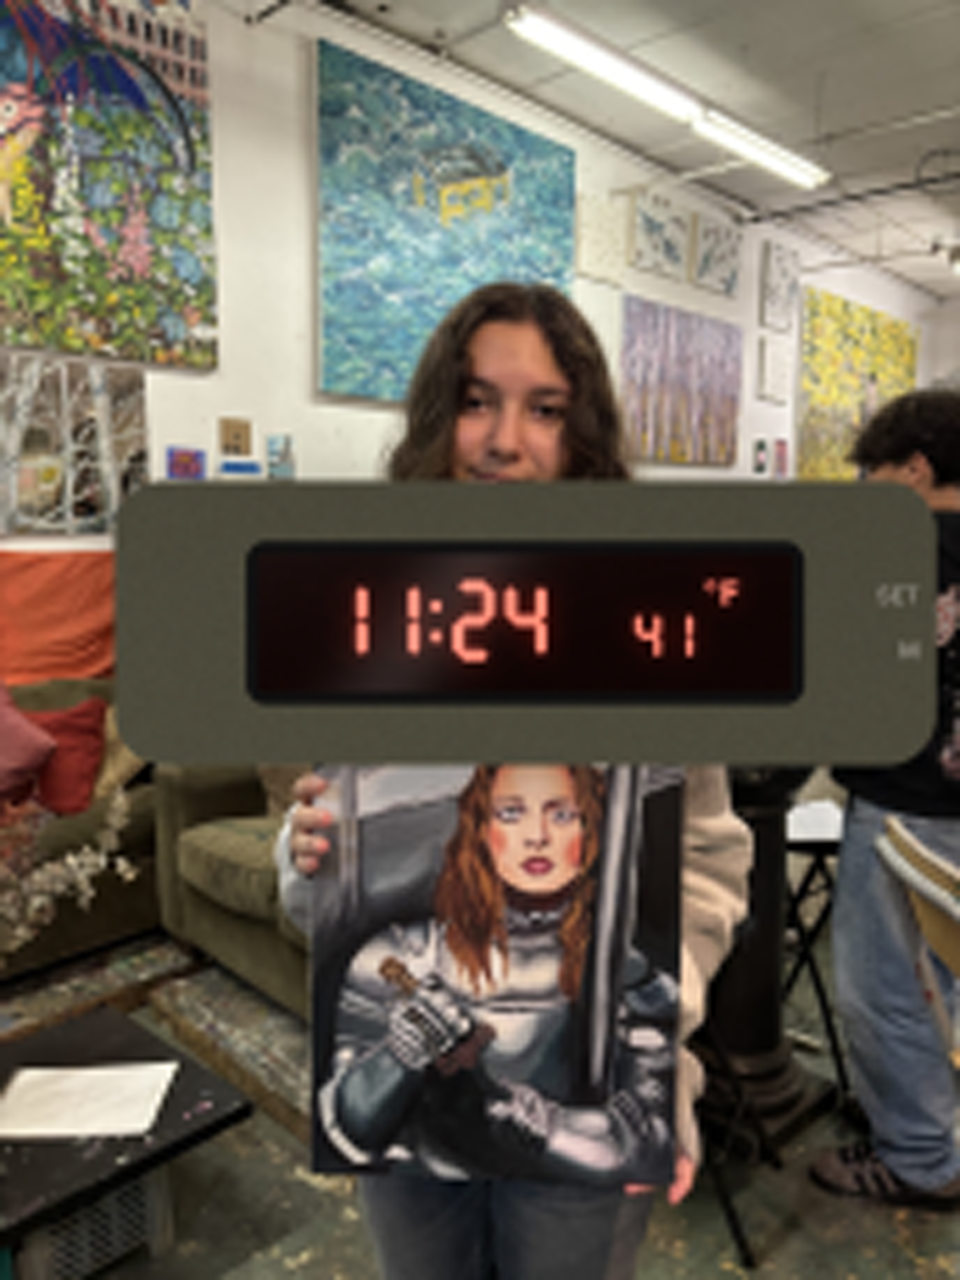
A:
11.24
